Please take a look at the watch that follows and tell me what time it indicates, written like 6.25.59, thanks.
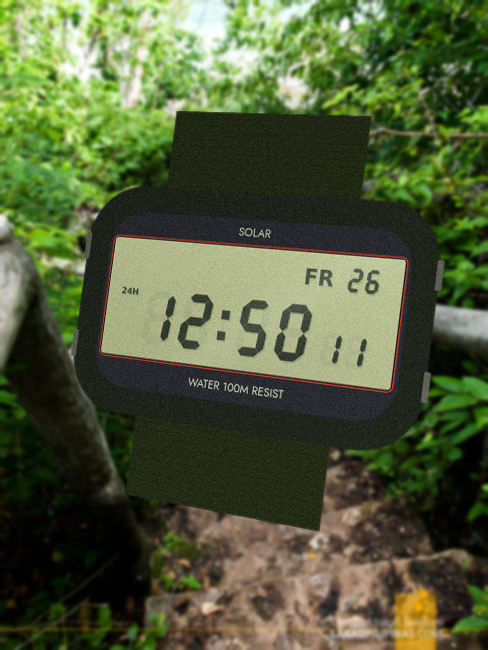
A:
12.50.11
